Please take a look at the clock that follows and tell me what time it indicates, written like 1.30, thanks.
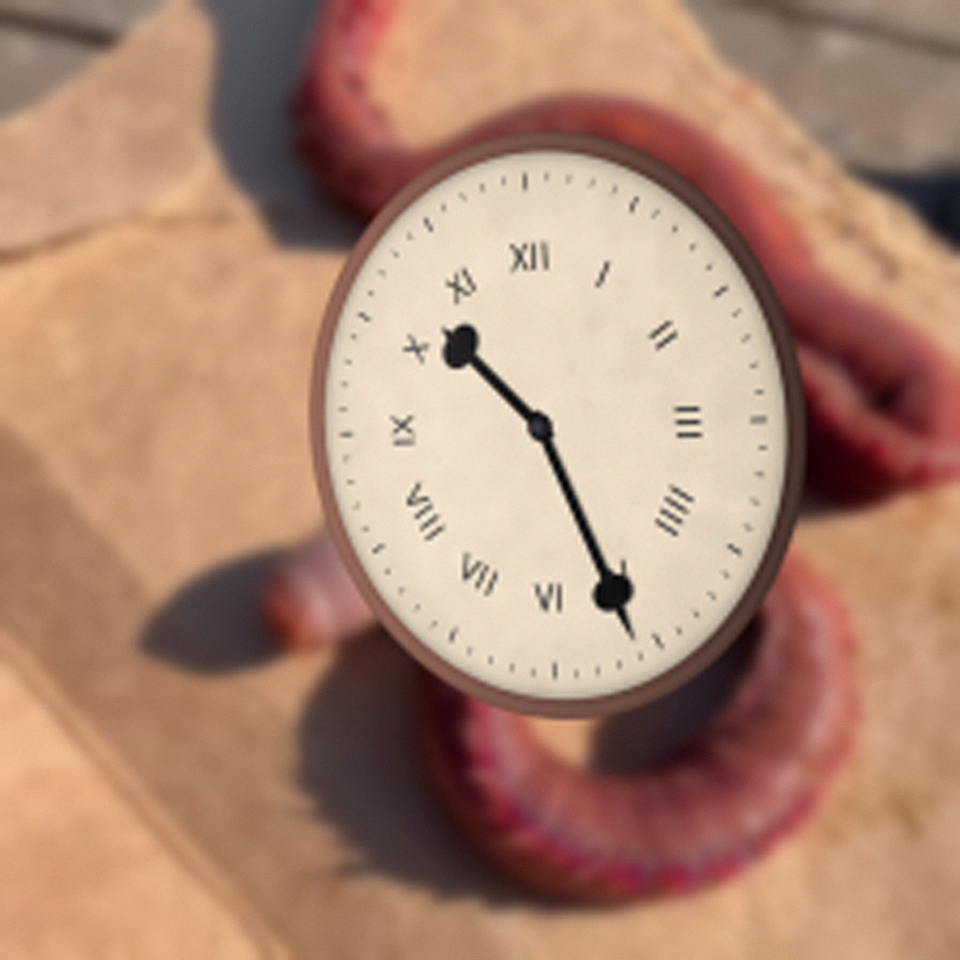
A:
10.26
